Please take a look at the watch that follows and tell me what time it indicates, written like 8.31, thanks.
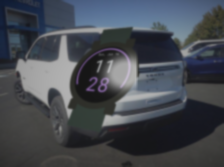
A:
11.28
